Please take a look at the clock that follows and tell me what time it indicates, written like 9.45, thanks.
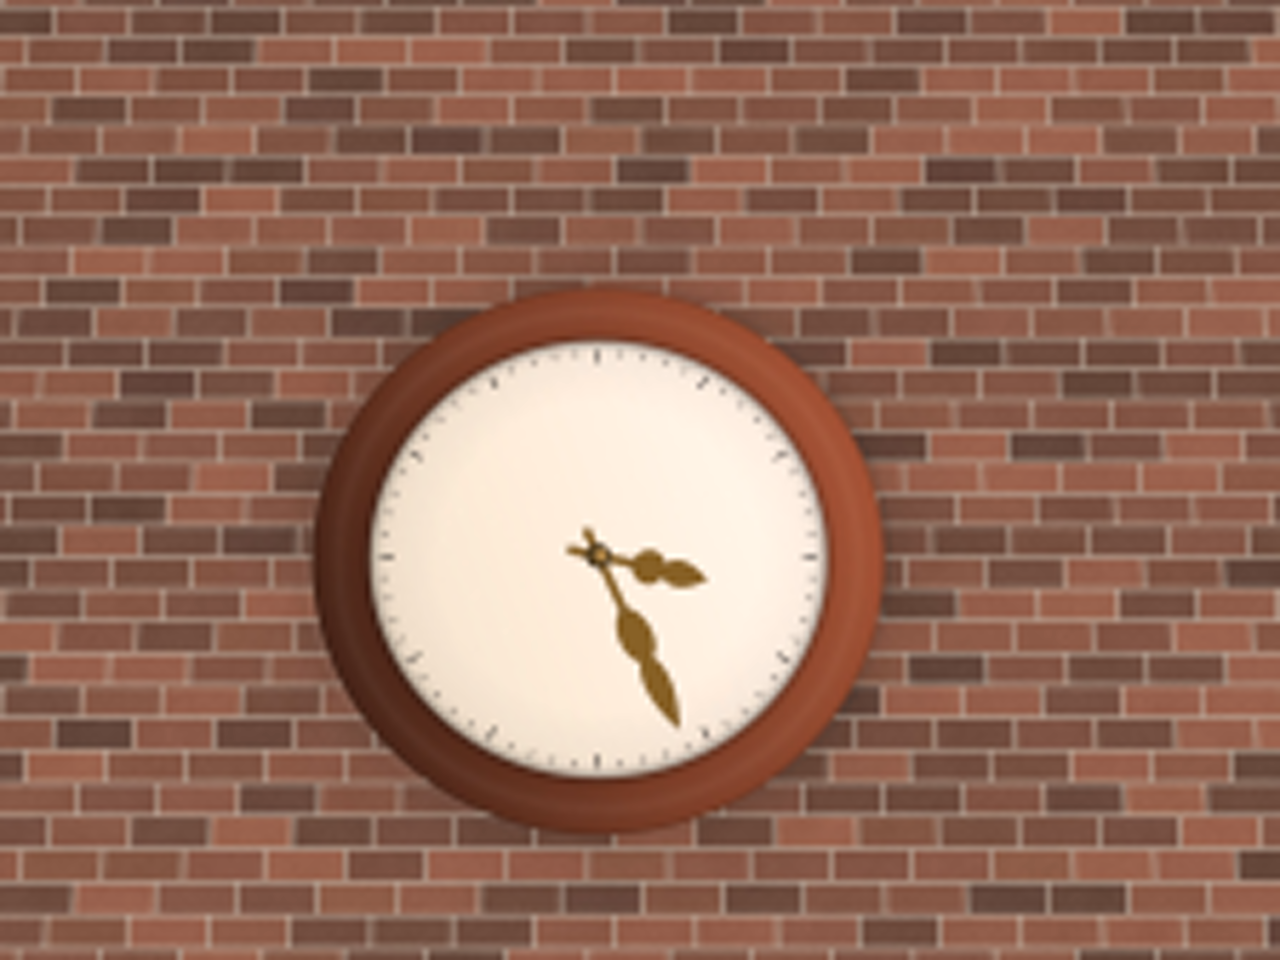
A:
3.26
